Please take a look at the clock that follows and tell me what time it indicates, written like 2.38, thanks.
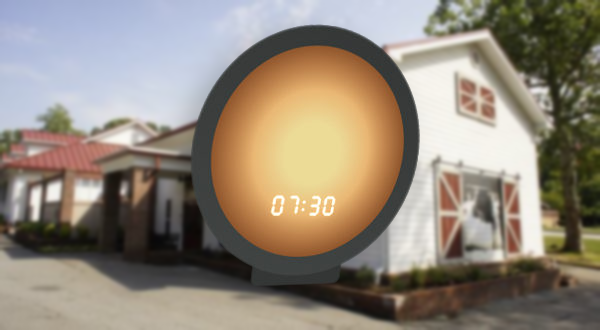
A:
7.30
